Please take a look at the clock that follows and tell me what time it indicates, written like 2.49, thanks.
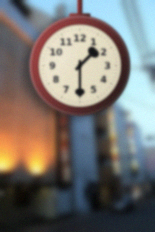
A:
1.30
